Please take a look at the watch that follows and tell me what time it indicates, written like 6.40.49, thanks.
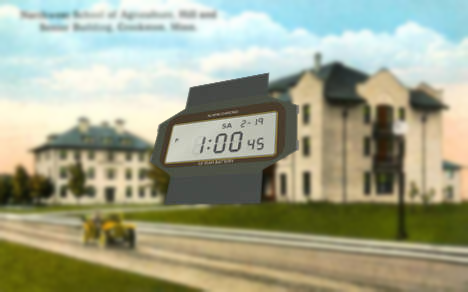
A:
1.00.45
